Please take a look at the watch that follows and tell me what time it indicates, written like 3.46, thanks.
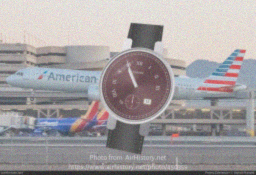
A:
10.55
